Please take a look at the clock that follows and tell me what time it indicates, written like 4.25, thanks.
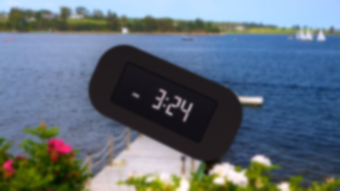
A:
3.24
